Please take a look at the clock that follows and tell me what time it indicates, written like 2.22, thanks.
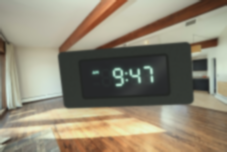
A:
9.47
